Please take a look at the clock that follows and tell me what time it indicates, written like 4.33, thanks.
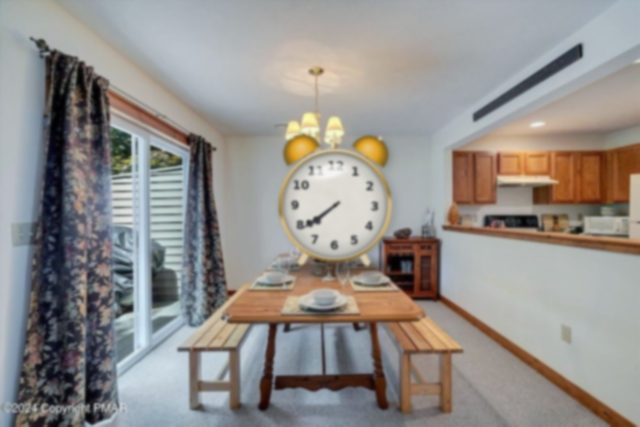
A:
7.39
